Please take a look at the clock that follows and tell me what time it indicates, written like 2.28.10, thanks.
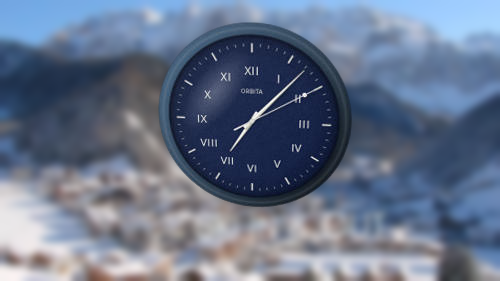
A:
7.07.10
